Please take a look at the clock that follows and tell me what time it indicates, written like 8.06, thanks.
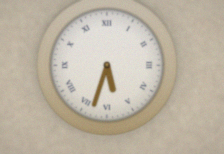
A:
5.33
